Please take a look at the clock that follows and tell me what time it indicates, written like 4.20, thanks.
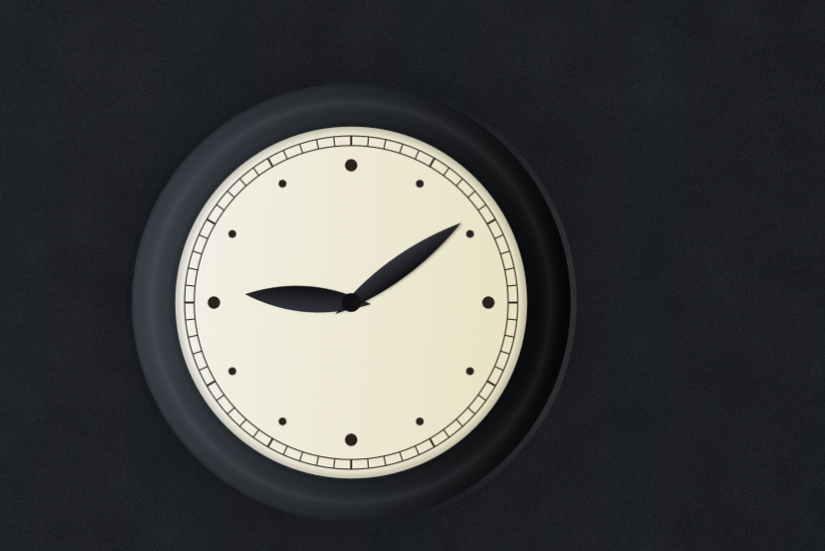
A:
9.09
